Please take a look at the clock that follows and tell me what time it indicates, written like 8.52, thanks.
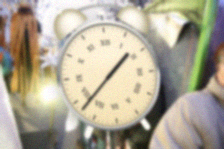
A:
1.38
